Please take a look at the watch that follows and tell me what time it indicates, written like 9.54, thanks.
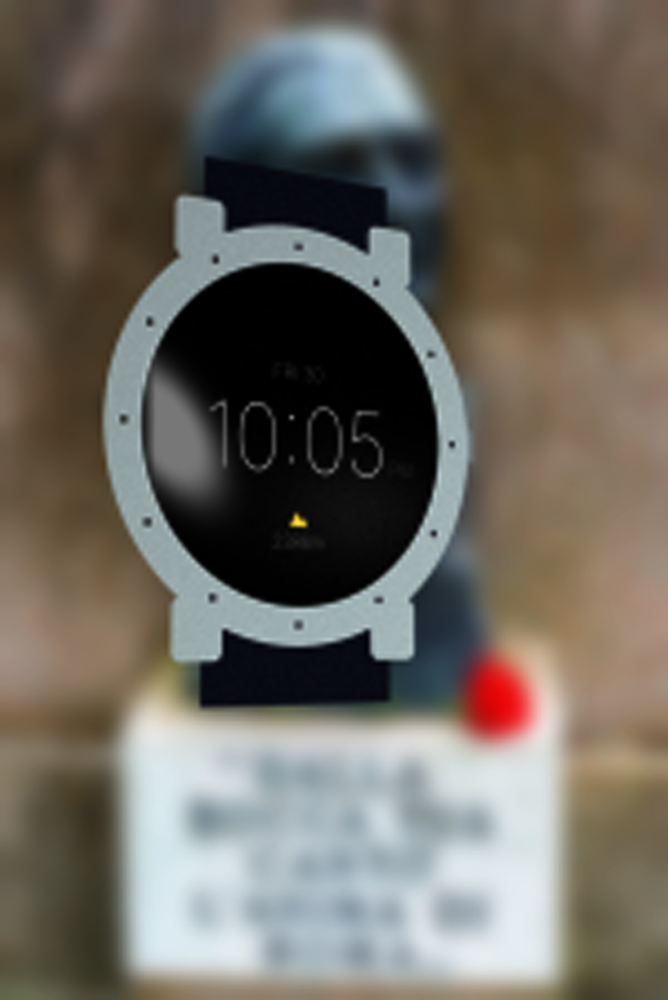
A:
10.05
